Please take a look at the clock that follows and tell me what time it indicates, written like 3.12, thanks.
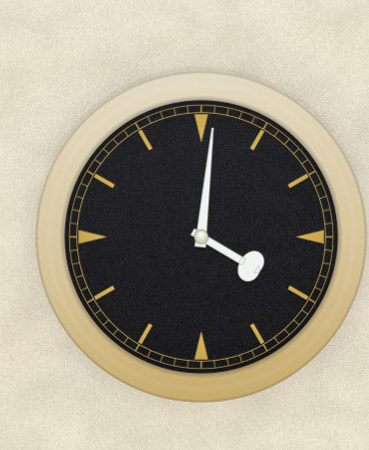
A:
4.01
